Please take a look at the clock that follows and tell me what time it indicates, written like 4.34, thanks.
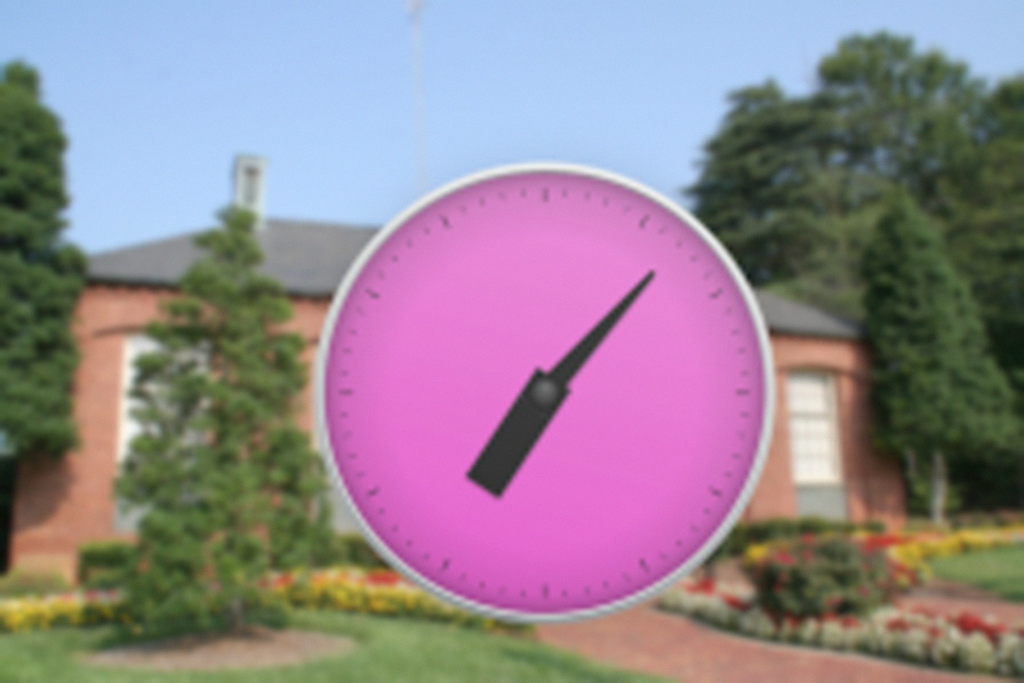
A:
7.07
